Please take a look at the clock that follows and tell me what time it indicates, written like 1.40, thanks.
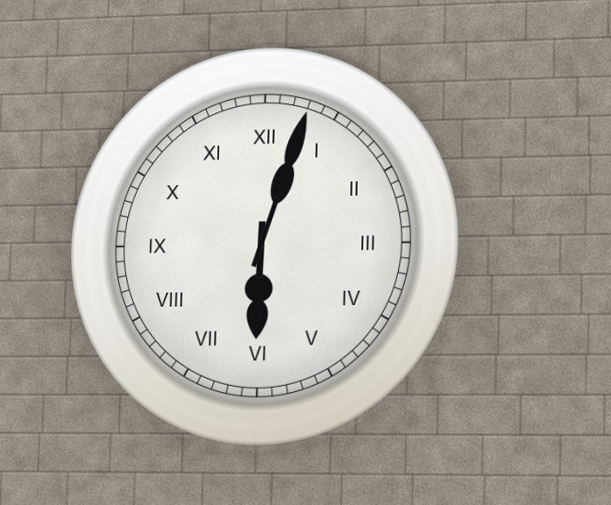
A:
6.03
